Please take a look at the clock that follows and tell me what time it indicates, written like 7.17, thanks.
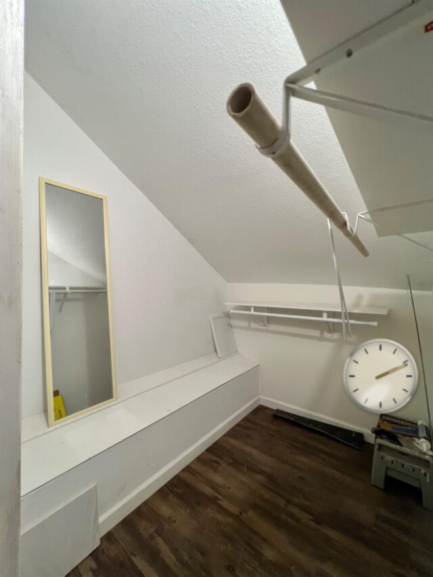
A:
2.11
